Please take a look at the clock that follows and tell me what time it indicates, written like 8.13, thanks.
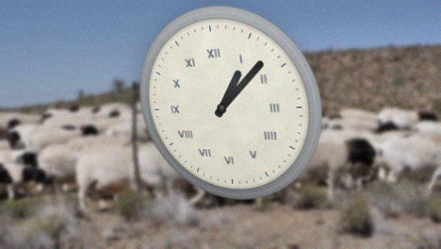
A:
1.08
